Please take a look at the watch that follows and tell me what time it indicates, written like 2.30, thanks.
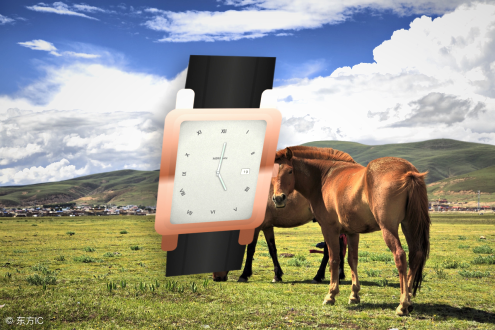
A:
5.01
